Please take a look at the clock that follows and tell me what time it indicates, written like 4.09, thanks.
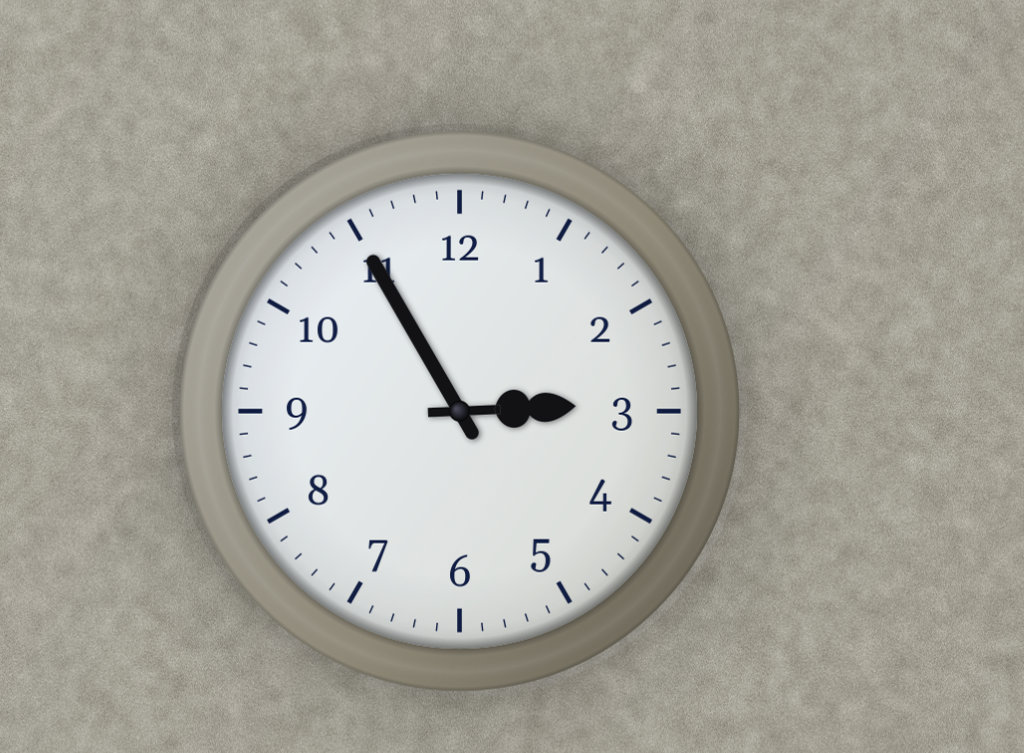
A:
2.55
